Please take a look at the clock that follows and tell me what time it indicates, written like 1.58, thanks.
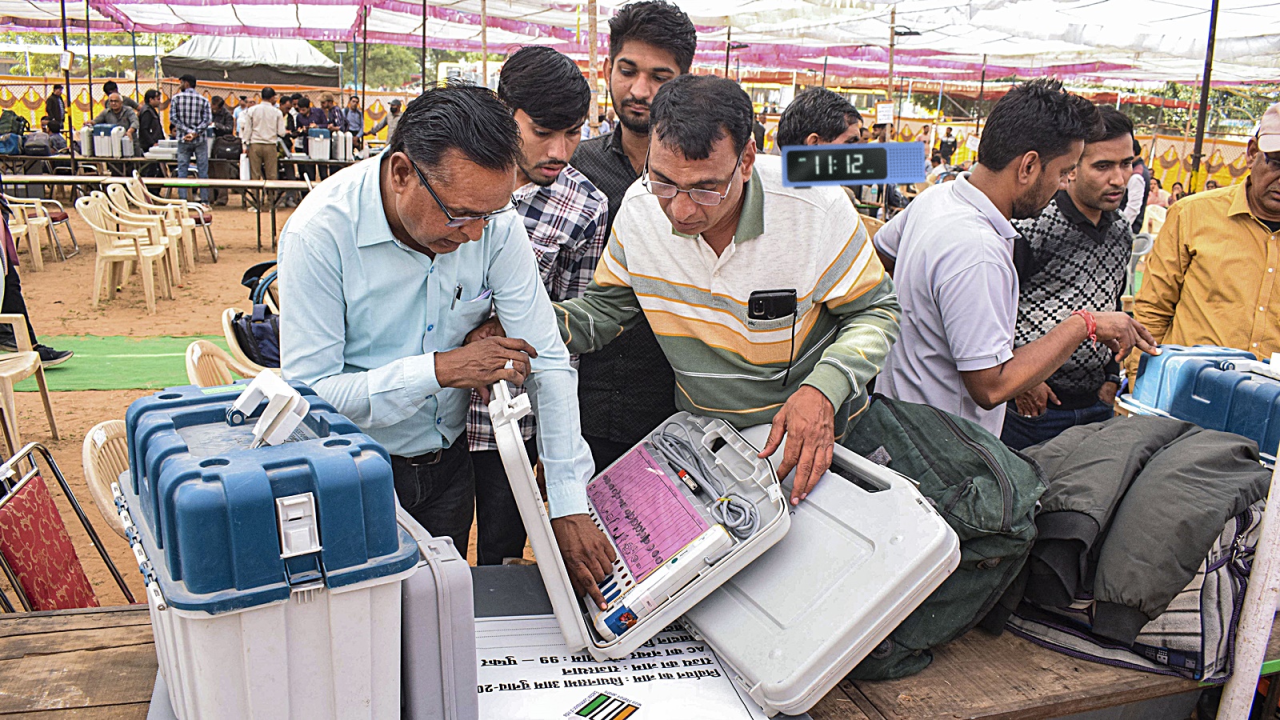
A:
11.12
